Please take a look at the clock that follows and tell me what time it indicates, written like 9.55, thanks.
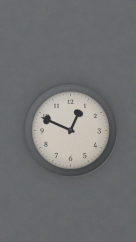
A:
12.49
